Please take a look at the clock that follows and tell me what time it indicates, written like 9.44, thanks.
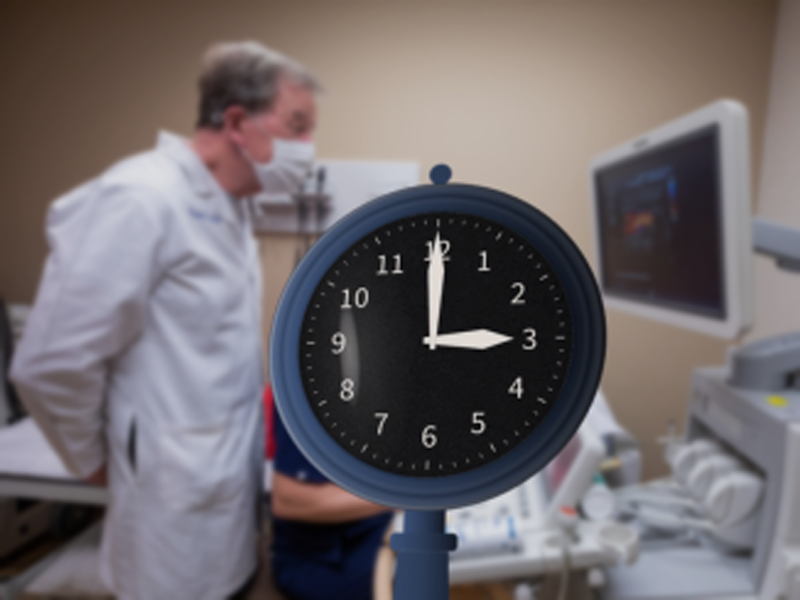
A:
3.00
